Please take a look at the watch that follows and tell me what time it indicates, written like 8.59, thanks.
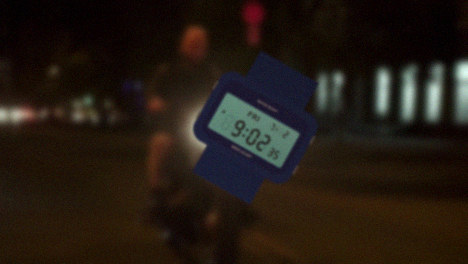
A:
9.02
